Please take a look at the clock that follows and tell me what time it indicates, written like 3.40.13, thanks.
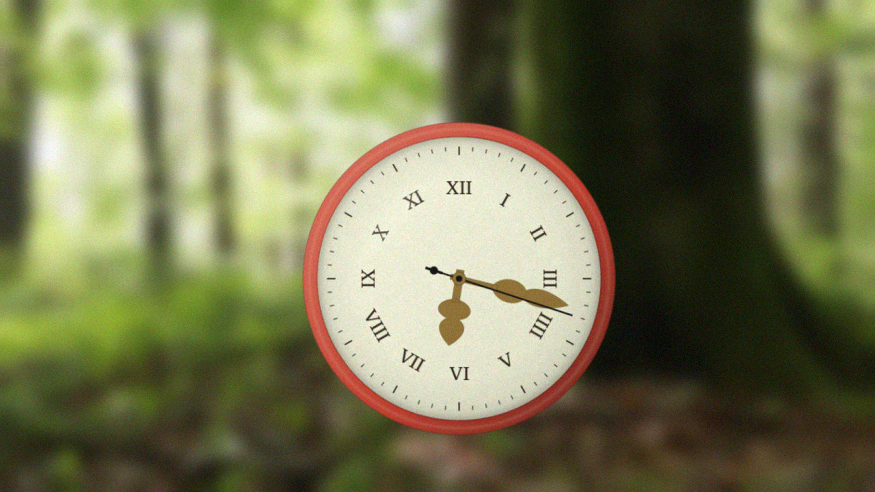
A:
6.17.18
